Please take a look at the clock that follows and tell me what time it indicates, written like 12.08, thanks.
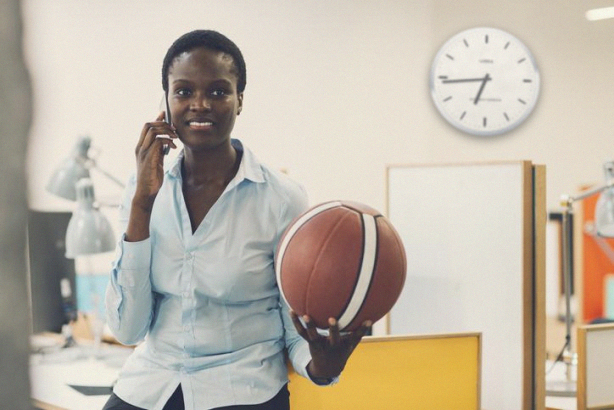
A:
6.44
